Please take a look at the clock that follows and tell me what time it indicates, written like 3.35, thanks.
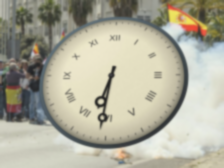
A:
6.31
